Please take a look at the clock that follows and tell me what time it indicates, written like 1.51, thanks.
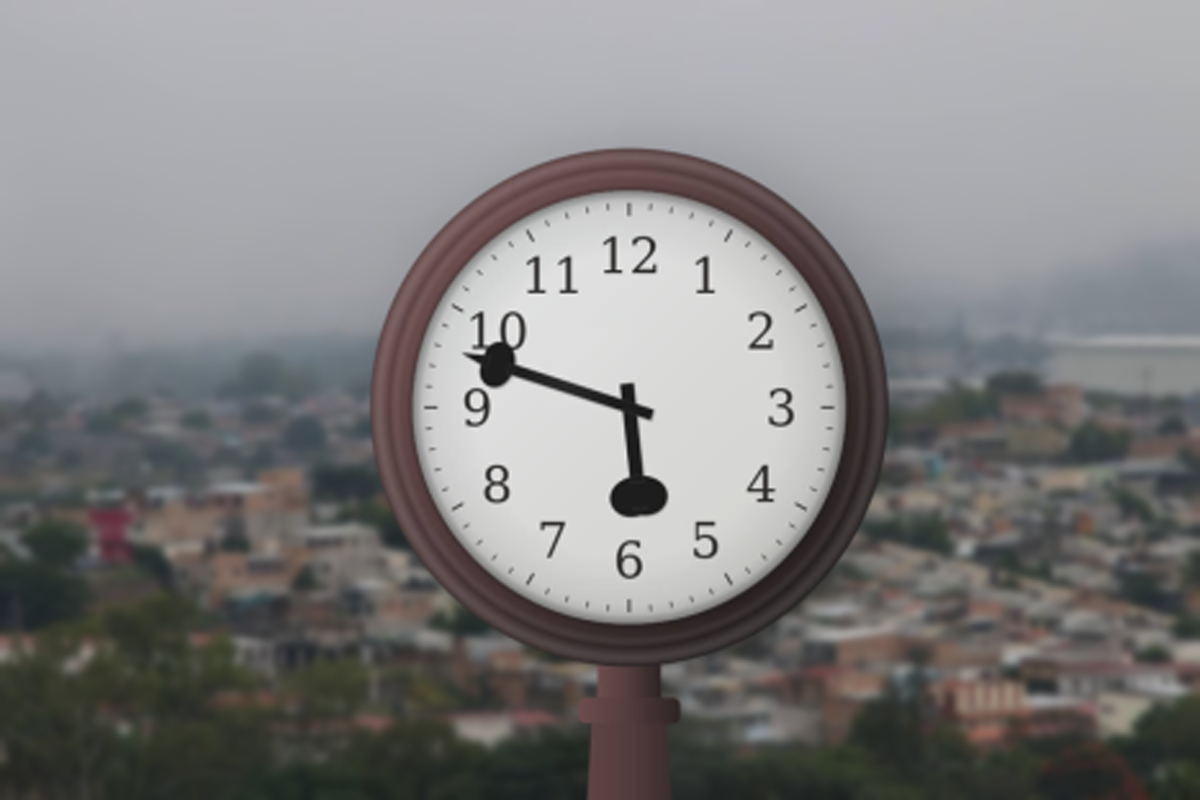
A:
5.48
